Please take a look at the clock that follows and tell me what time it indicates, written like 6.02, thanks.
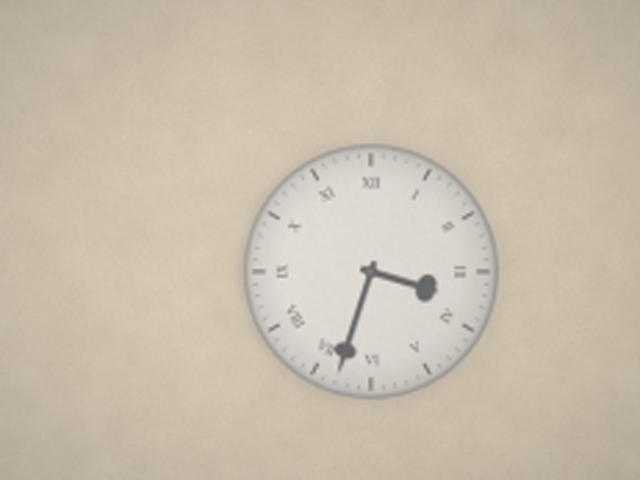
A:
3.33
